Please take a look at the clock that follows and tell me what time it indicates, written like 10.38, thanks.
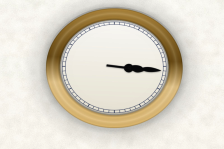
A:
3.16
